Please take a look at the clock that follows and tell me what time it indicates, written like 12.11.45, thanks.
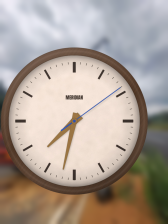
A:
7.32.09
